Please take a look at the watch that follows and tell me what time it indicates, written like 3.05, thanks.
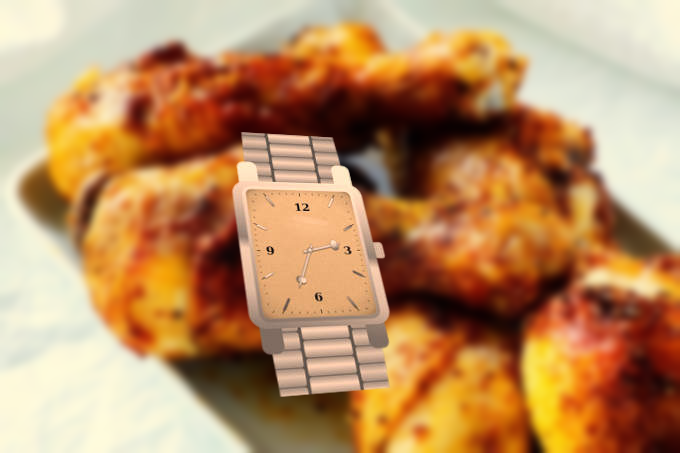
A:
2.34
